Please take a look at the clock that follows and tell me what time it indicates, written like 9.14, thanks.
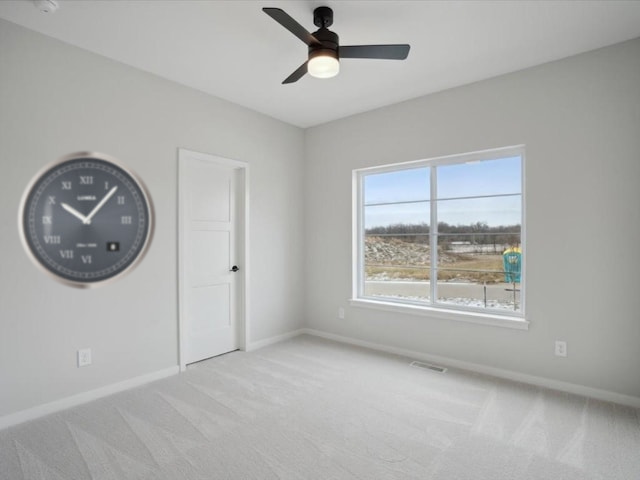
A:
10.07
